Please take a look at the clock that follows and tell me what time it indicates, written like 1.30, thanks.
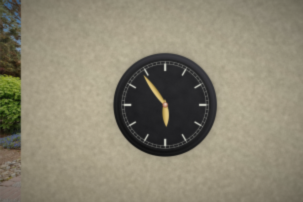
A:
5.54
